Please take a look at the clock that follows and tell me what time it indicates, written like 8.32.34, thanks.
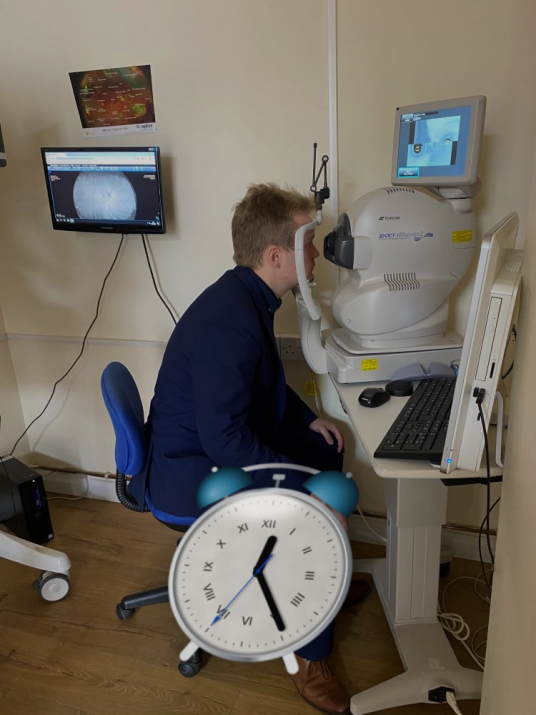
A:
12.24.35
